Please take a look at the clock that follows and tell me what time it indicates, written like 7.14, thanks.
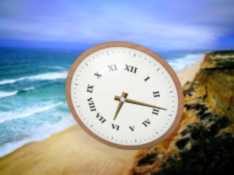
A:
6.14
